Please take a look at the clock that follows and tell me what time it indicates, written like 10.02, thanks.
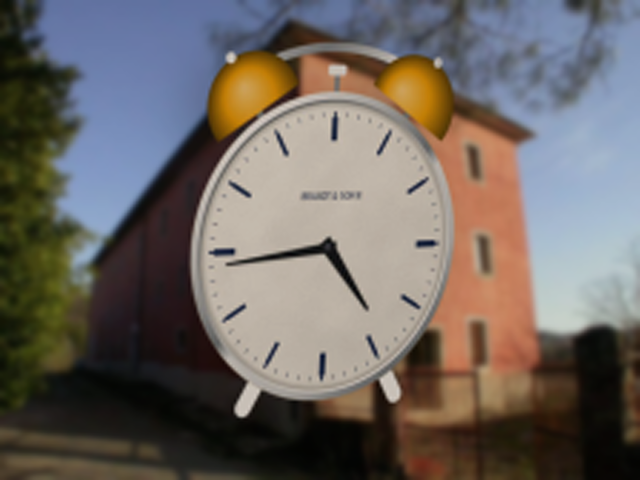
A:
4.44
